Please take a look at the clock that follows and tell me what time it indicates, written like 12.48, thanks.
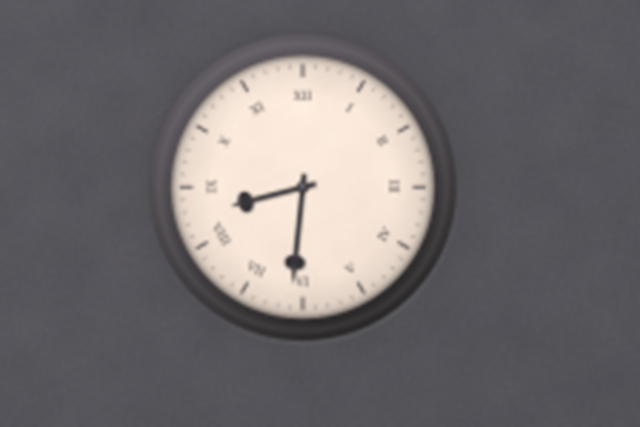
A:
8.31
